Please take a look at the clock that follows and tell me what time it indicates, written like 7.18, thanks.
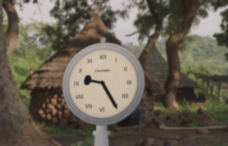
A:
9.25
